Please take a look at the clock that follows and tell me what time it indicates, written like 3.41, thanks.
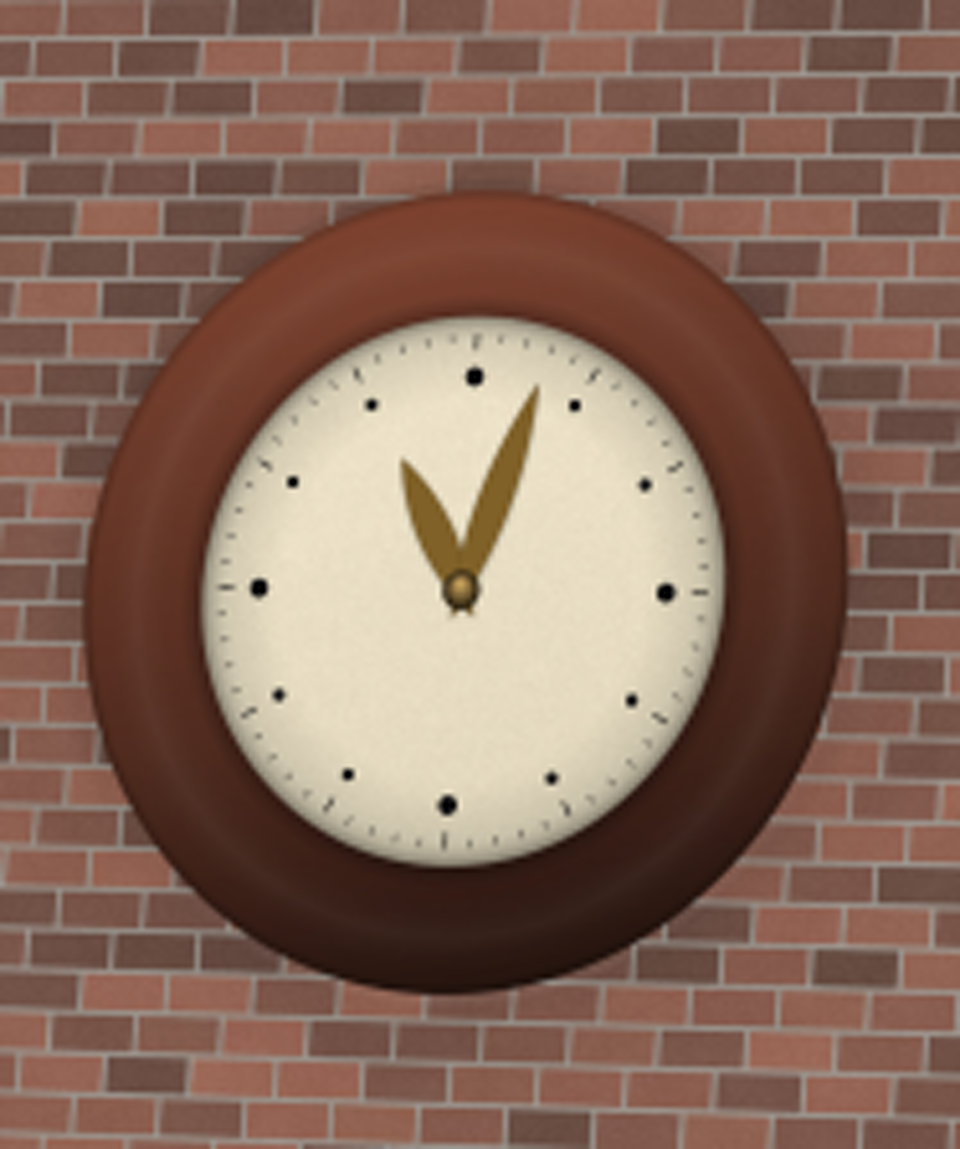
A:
11.03
